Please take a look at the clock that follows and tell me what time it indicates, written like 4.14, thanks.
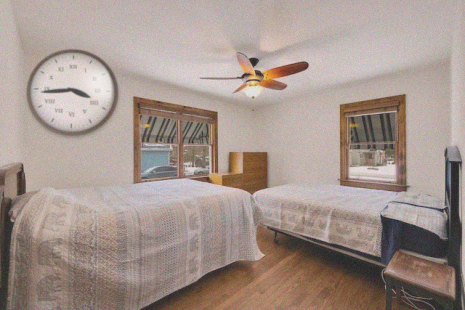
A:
3.44
